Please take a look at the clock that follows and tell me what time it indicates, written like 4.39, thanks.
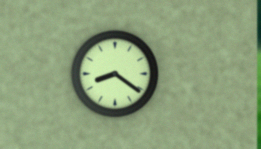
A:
8.21
